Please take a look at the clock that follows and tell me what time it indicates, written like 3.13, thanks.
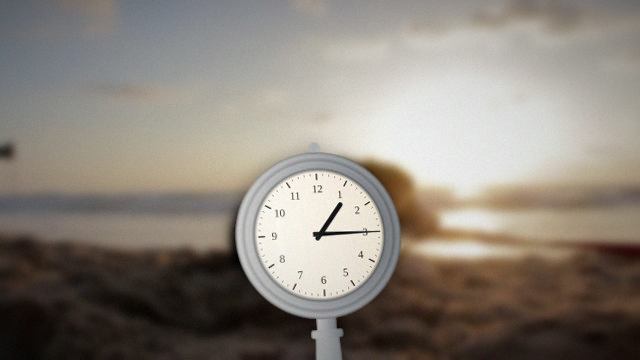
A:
1.15
